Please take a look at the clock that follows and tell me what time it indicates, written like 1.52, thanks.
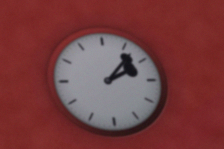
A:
2.07
